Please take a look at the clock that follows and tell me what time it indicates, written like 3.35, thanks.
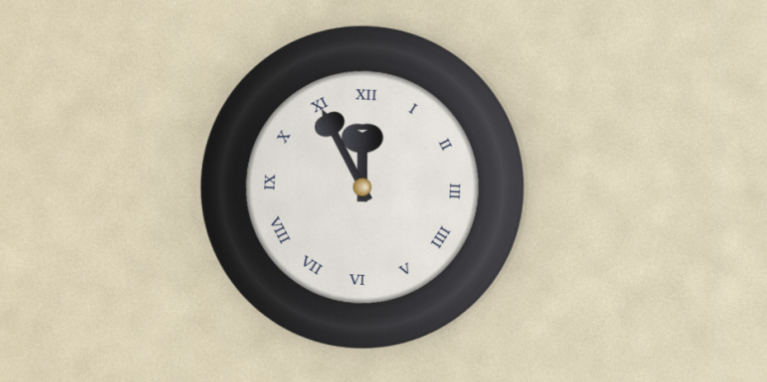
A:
11.55
